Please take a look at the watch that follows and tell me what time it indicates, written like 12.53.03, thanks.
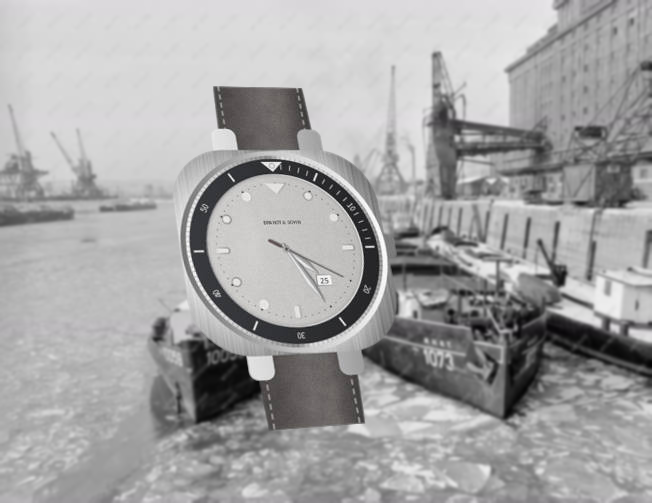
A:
4.25.20
